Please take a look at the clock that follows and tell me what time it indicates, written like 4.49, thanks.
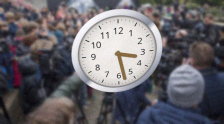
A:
3.28
